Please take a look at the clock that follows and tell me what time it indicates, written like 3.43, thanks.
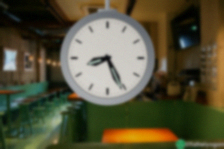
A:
8.26
